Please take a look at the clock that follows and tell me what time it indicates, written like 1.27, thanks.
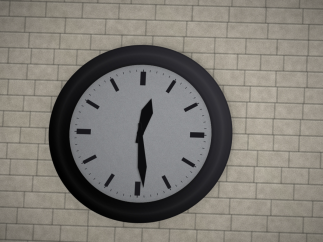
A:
12.29
